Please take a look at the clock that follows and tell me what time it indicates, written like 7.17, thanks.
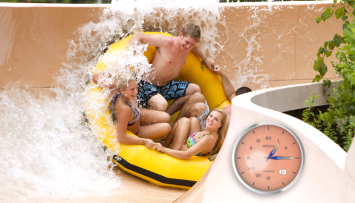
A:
1.15
